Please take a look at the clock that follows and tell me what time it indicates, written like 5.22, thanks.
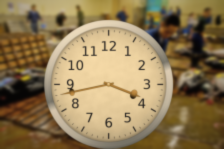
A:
3.43
